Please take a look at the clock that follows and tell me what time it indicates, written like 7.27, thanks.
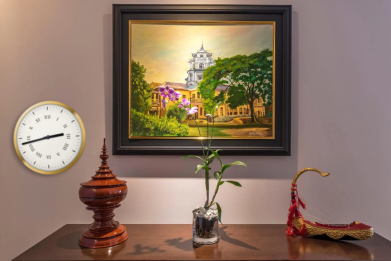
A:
2.43
